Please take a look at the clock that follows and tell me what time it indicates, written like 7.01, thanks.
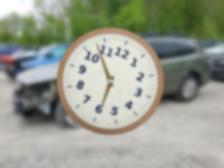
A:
5.53
